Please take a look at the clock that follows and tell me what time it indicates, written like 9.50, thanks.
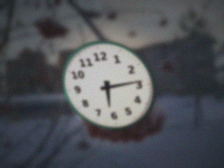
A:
6.14
